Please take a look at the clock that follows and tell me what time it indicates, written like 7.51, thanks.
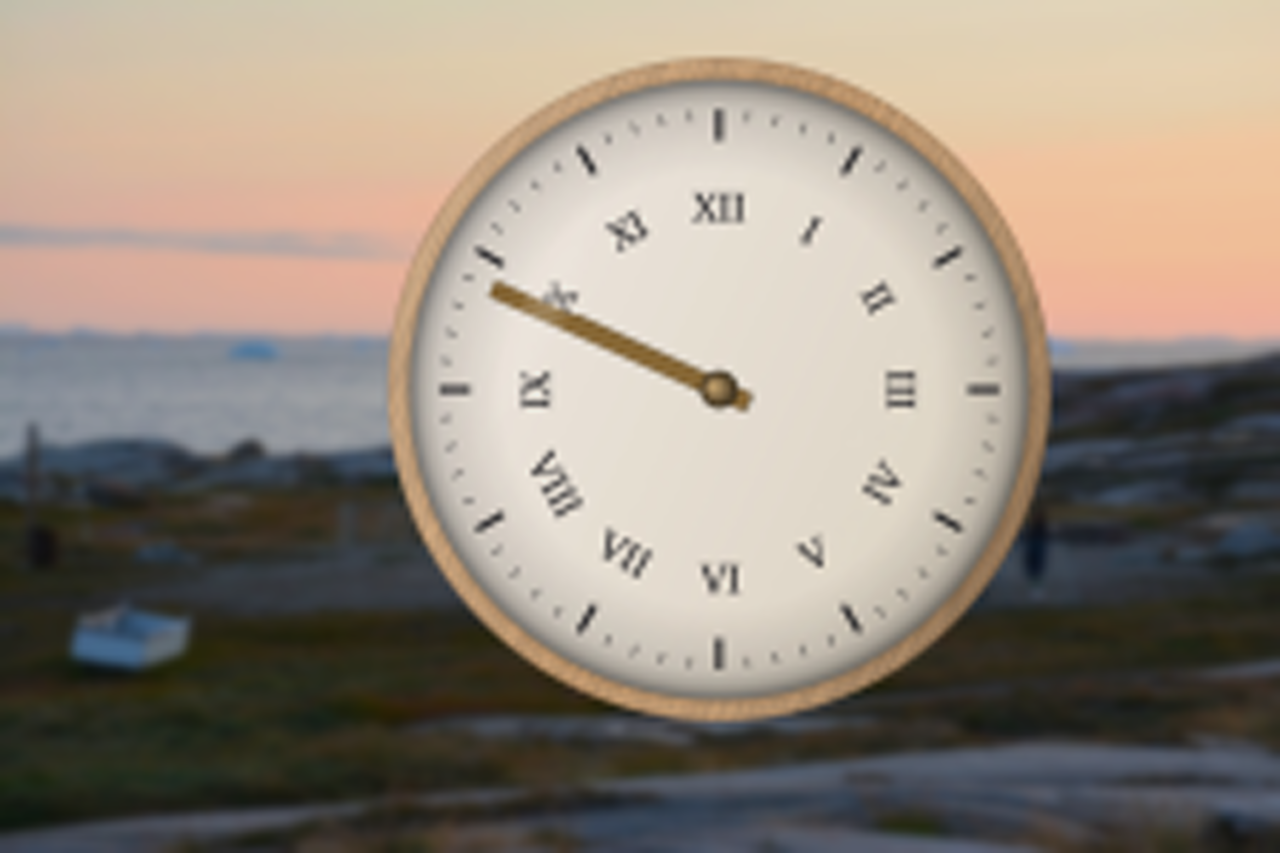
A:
9.49
